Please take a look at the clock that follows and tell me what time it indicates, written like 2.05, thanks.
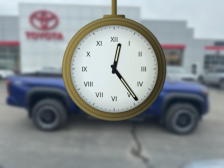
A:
12.24
